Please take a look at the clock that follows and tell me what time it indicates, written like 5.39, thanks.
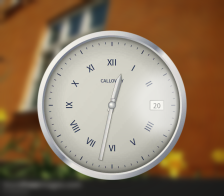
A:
12.32
